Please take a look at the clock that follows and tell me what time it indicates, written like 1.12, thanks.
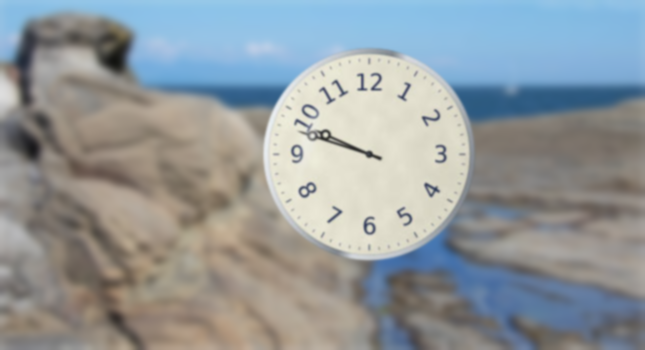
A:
9.48
